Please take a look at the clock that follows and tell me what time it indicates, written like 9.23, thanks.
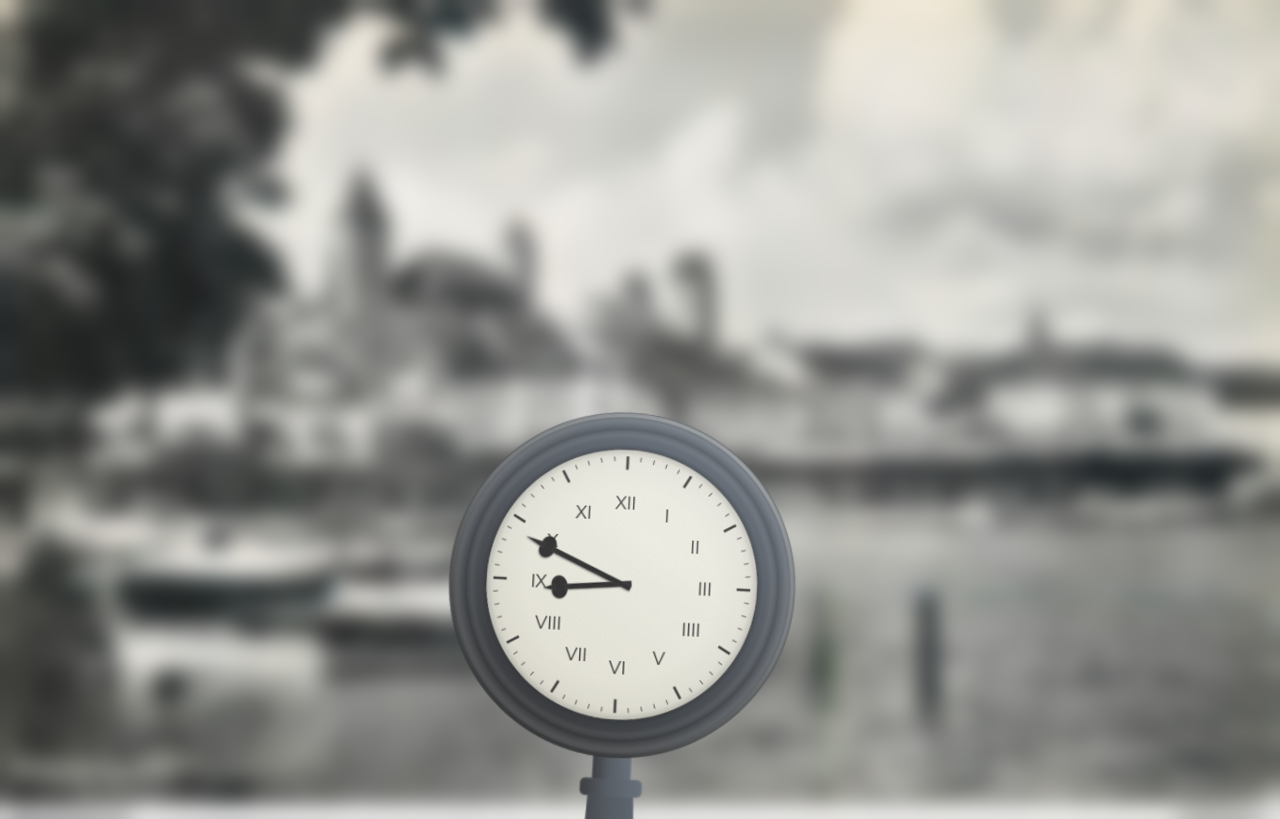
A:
8.49
